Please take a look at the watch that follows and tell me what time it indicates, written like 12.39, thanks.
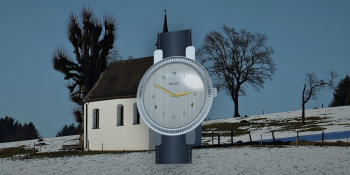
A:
2.50
